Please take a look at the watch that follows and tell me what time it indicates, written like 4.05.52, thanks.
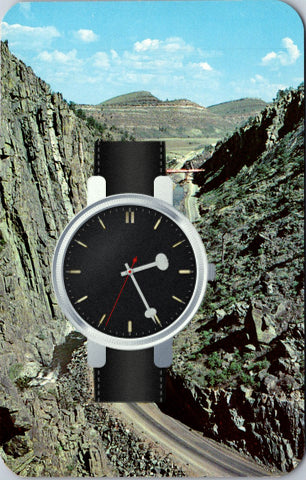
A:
2.25.34
